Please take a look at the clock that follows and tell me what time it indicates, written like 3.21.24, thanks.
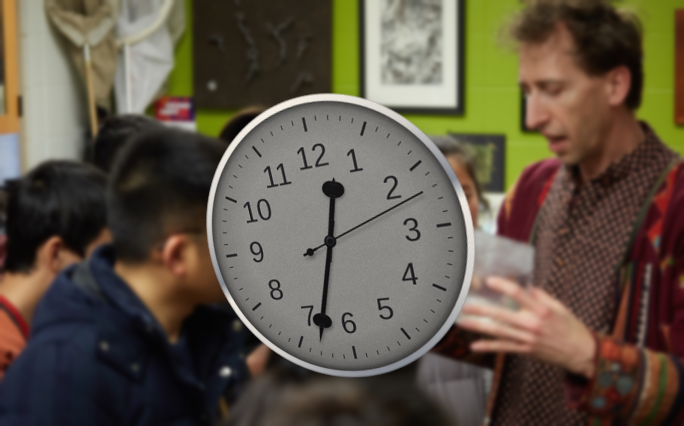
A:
12.33.12
